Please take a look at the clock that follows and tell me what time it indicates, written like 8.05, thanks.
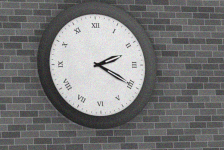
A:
2.20
